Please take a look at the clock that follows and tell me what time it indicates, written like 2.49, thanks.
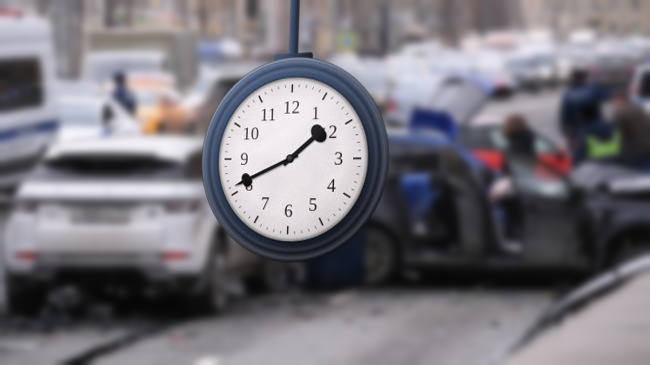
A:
1.41
